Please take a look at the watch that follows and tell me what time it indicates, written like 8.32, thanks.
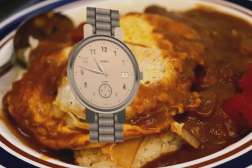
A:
10.47
